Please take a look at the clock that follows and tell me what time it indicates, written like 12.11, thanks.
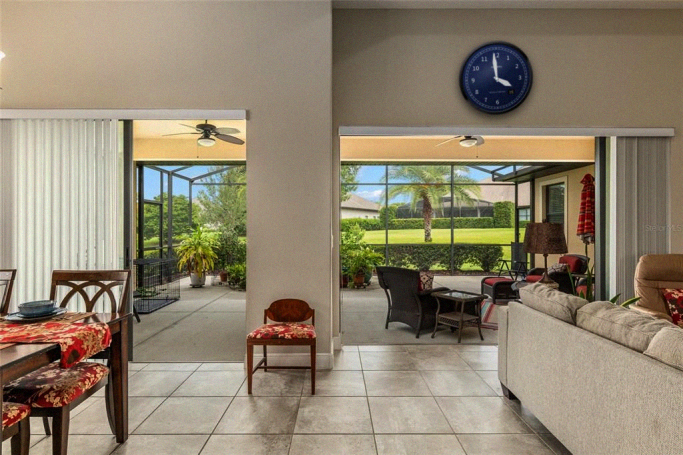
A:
3.59
